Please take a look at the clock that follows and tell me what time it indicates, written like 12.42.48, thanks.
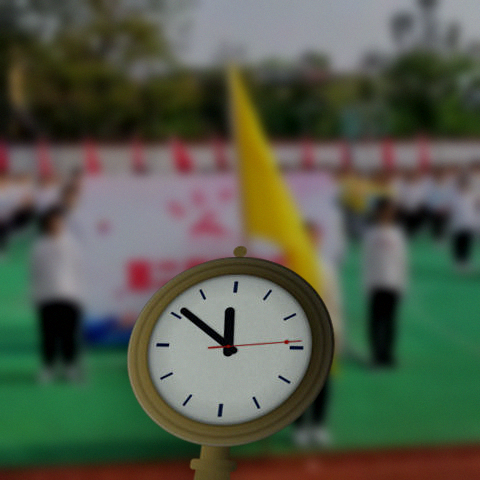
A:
11.51.14
